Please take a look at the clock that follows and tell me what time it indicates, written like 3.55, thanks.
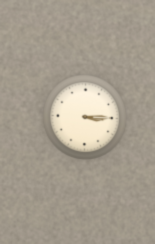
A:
3.15
